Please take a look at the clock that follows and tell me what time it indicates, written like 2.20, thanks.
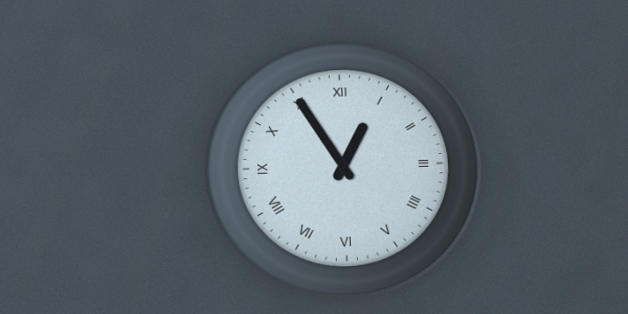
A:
12.55
